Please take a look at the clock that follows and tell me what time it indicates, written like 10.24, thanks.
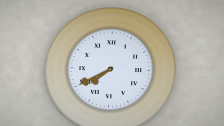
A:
7.40
